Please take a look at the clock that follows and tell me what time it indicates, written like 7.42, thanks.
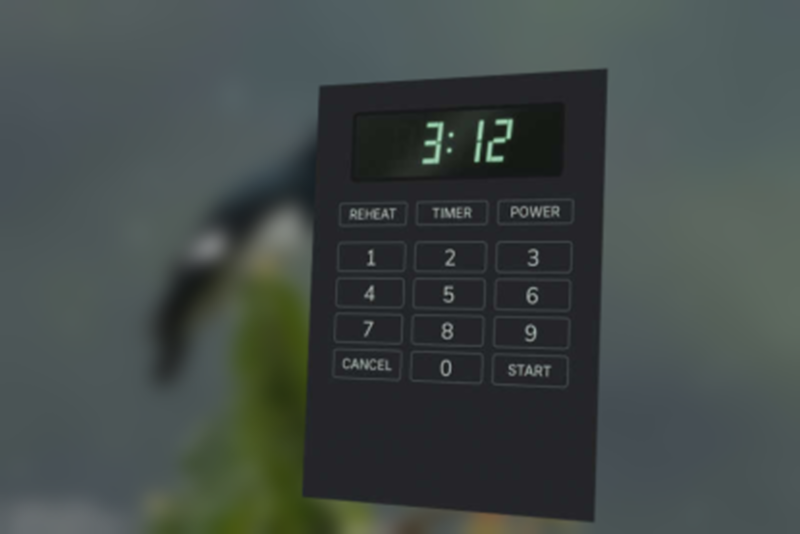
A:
3.12
